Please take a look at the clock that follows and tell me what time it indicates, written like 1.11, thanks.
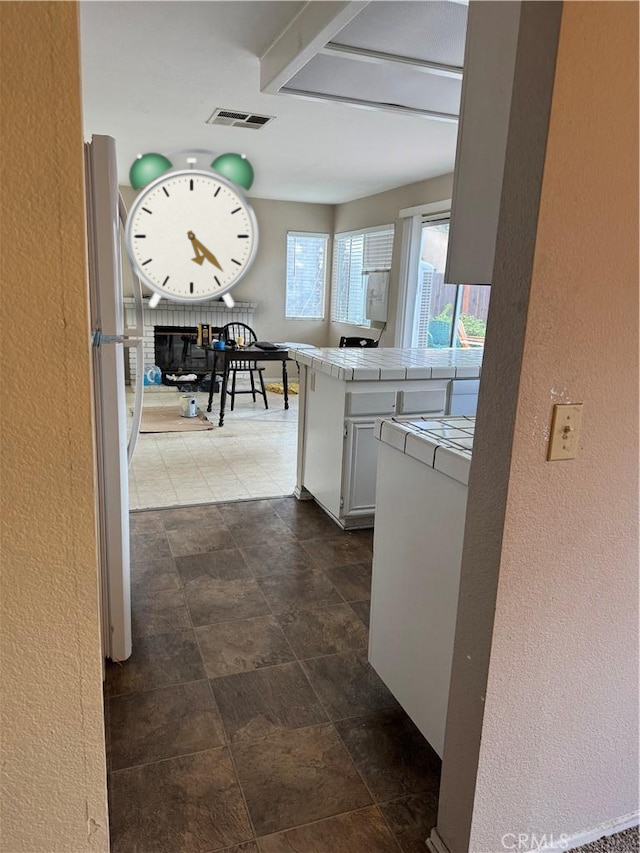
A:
5.23
